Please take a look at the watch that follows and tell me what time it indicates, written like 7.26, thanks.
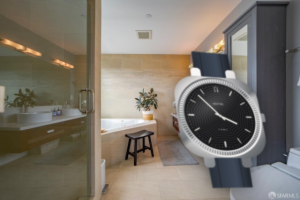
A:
3.53
